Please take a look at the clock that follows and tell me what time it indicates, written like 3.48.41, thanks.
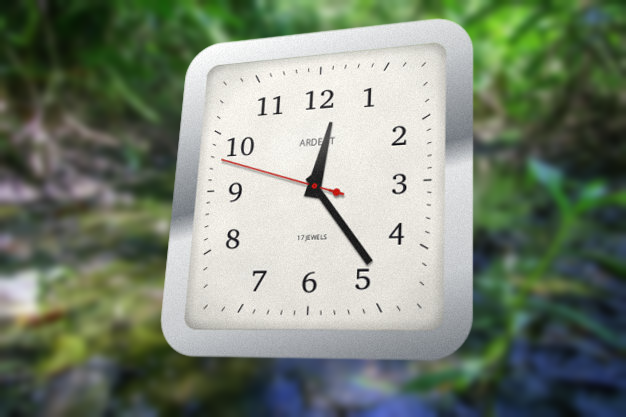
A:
12.23.48
